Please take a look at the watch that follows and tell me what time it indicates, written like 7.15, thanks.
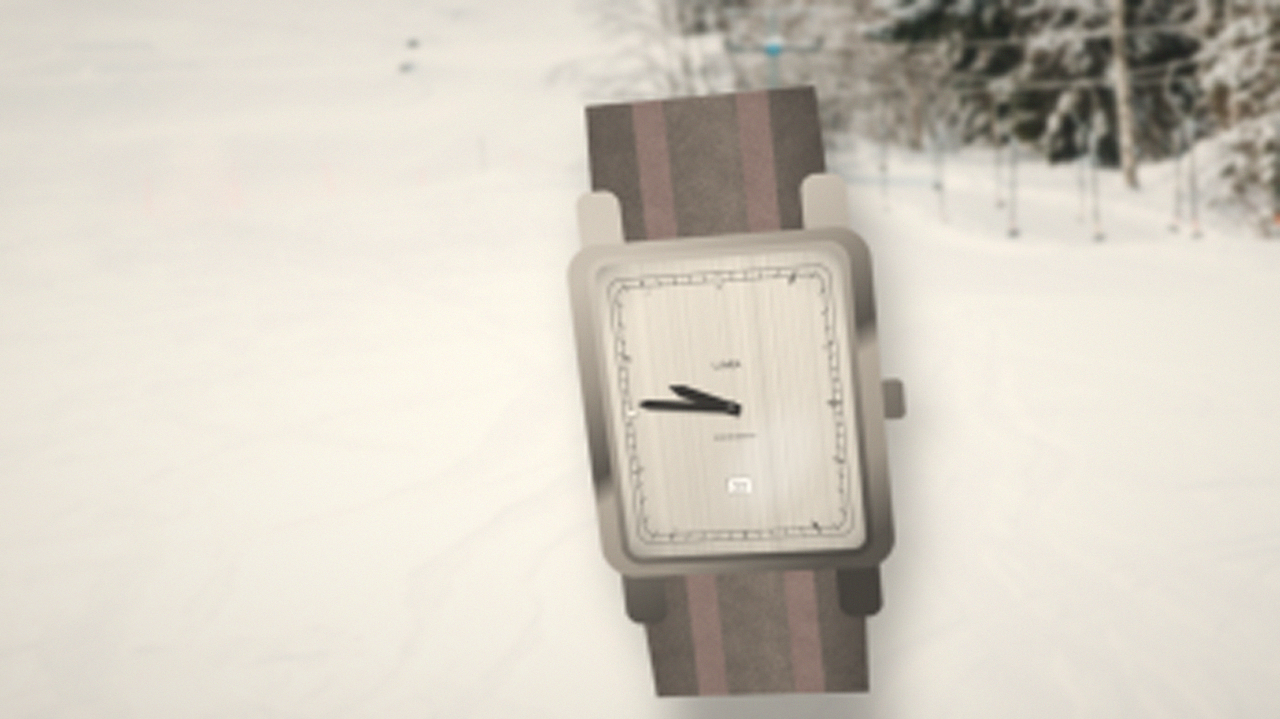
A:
9.46
